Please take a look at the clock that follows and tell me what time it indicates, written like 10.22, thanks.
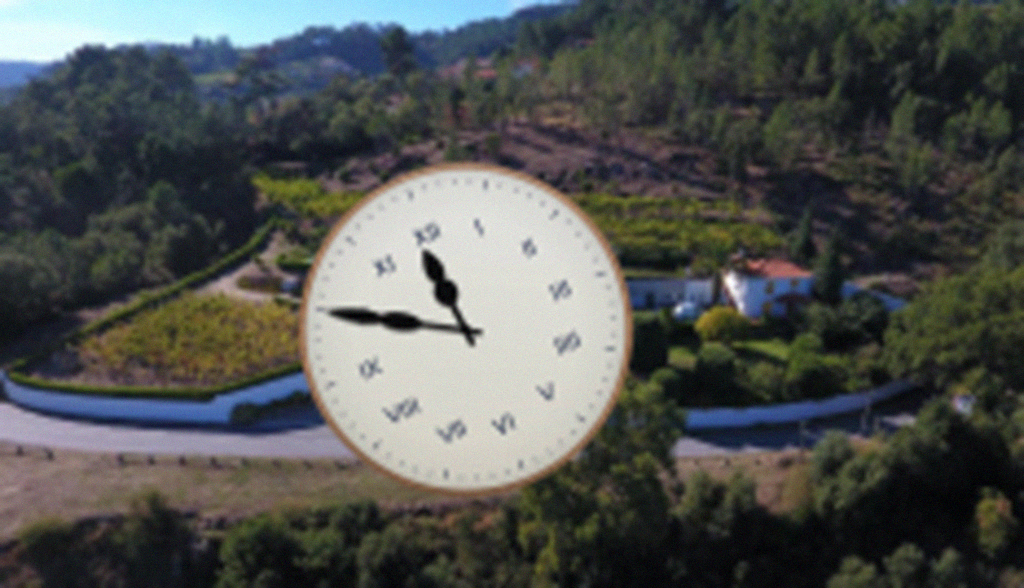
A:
11.50
